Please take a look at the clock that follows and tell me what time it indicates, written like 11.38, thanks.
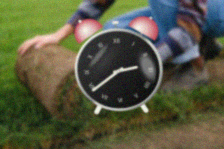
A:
2.39
